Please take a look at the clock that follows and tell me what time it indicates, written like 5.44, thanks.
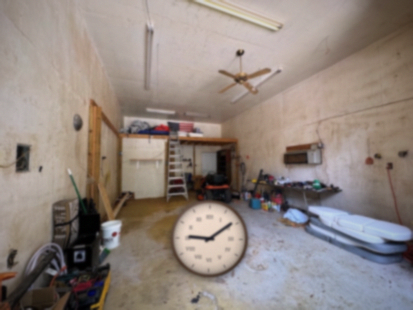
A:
9.09
